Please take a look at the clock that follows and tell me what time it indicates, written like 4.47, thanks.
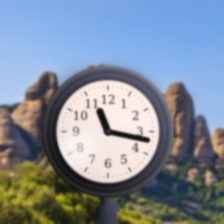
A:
11.17
